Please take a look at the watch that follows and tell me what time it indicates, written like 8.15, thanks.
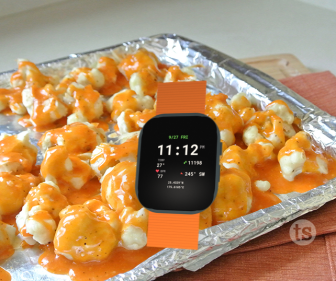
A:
11.12
